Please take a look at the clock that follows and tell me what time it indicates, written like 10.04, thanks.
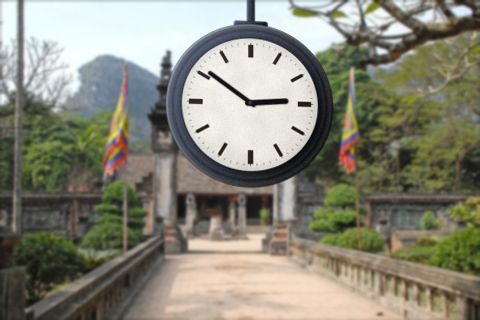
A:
2.51
